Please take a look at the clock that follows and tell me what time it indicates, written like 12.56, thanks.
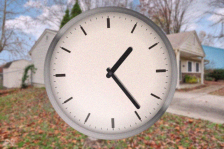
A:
1.24
